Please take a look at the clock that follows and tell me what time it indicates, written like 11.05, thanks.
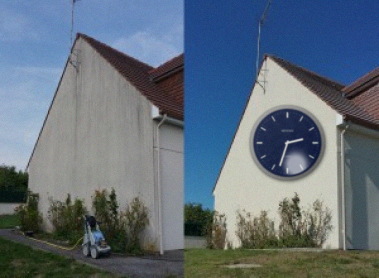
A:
2.33
